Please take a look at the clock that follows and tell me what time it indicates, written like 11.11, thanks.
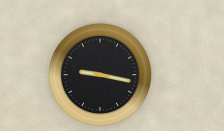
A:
9.17
